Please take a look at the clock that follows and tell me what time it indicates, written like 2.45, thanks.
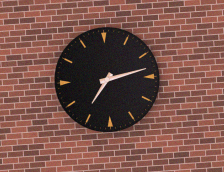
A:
7.13
